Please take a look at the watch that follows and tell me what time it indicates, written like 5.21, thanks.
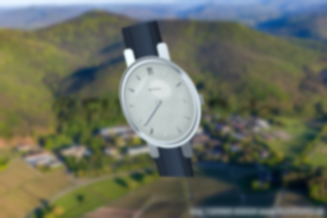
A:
7.38
